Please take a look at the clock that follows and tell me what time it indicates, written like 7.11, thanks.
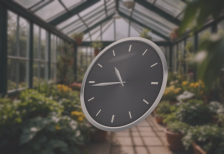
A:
10.44
